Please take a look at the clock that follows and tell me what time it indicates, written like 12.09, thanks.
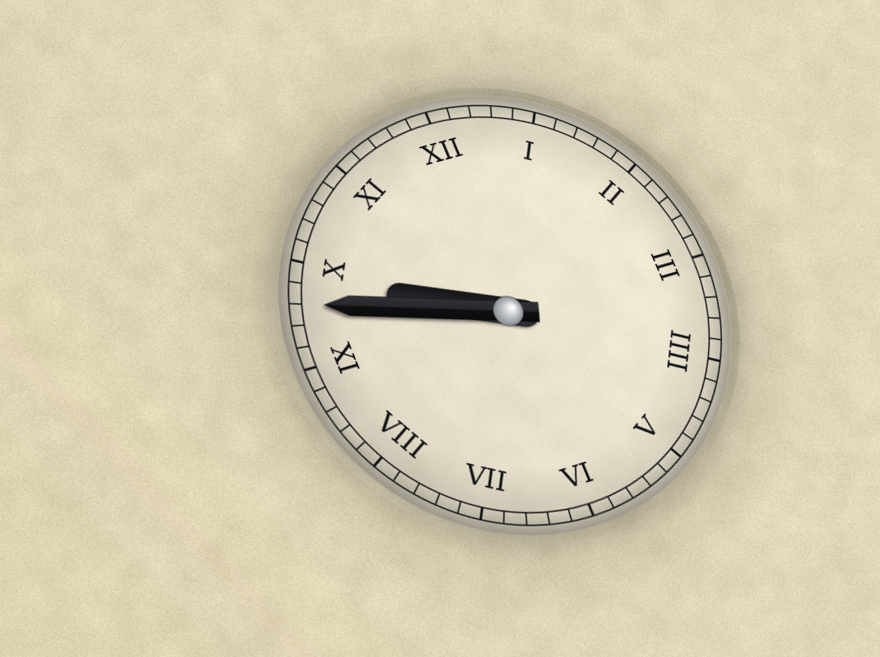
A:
9.48
